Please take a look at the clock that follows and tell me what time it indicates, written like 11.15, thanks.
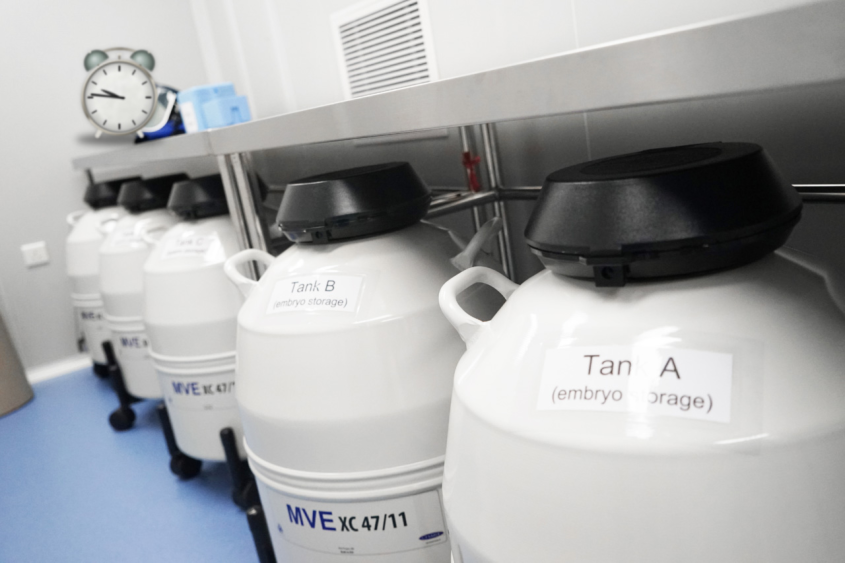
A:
9.46
